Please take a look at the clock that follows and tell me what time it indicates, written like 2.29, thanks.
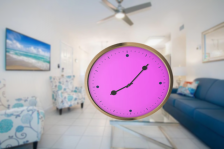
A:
8.07
